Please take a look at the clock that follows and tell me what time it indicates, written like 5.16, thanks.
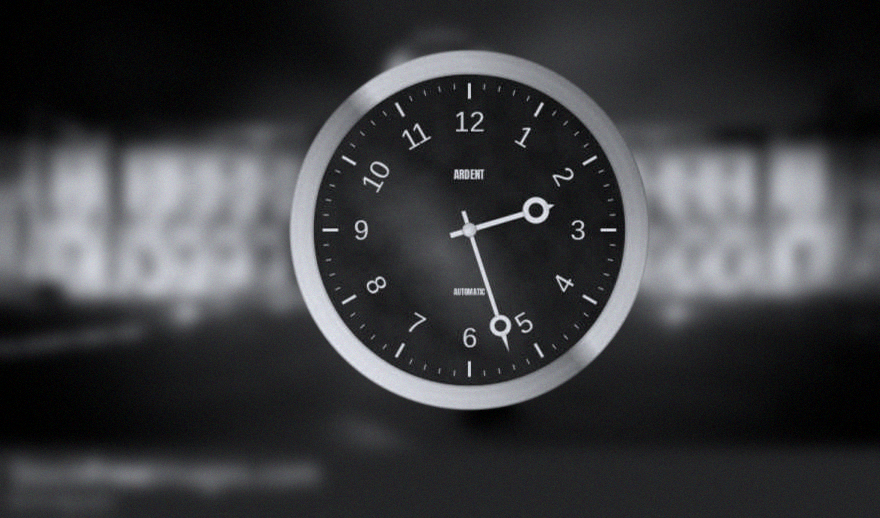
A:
2.27
